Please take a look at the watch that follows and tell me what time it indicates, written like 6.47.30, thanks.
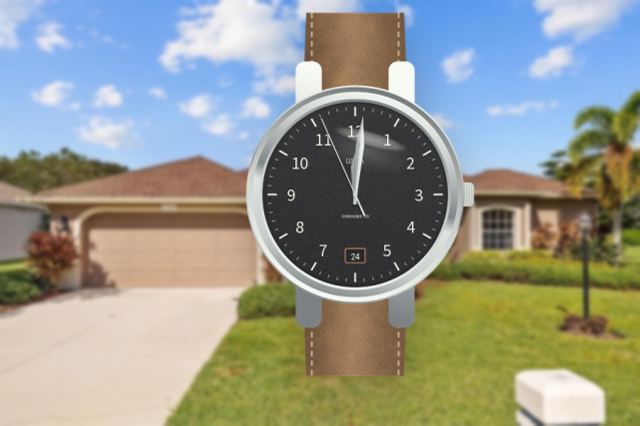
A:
12.00.56
